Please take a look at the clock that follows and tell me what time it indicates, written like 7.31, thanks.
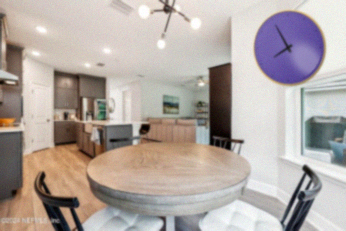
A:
7.55
